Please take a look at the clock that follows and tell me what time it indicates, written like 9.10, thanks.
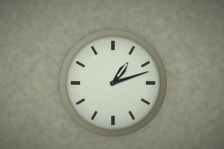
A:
1.12
